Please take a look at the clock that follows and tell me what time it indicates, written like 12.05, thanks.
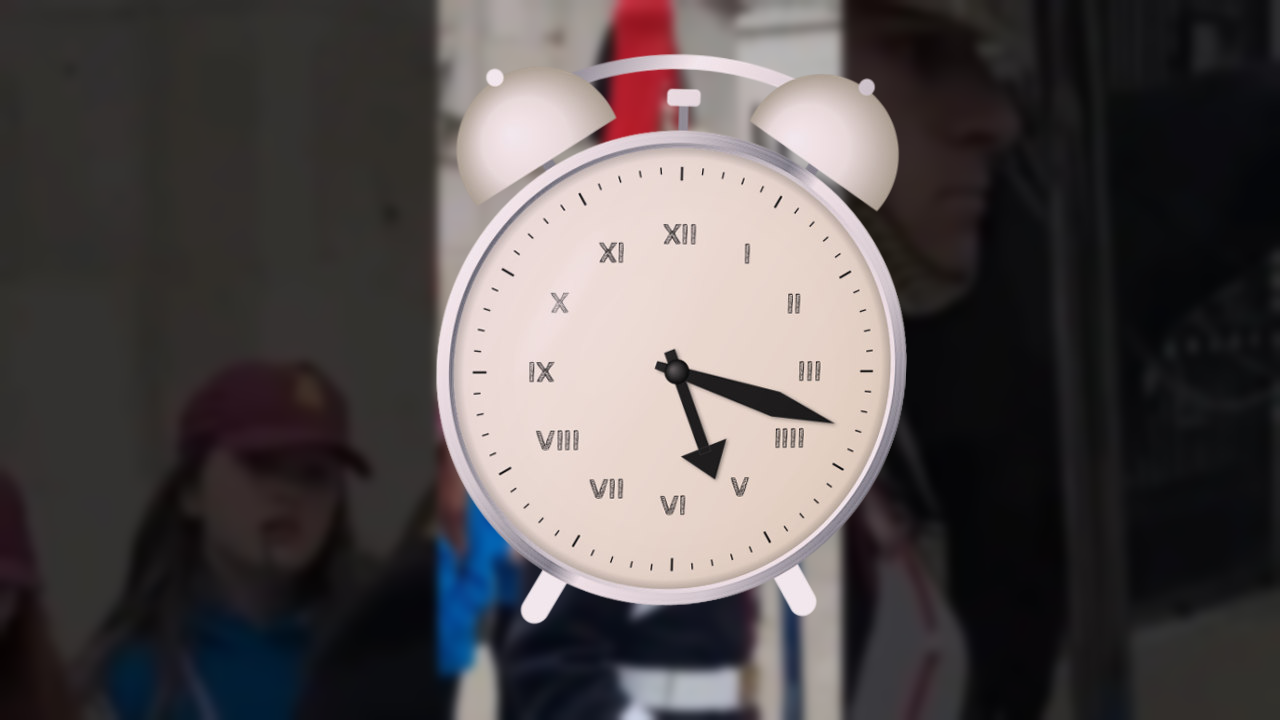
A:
5.18
